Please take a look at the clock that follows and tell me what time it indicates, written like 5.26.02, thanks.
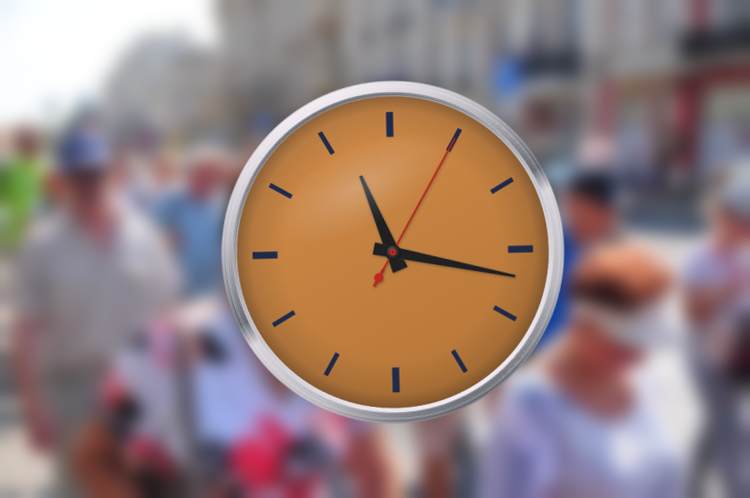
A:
11.17.05
